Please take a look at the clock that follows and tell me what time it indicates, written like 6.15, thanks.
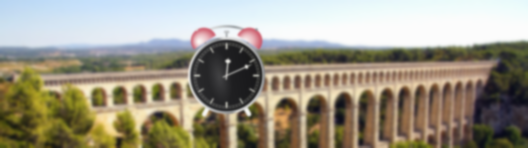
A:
12.11
